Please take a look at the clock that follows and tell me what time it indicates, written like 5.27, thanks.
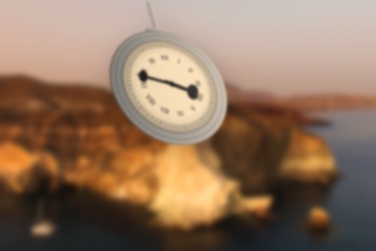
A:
3.48
